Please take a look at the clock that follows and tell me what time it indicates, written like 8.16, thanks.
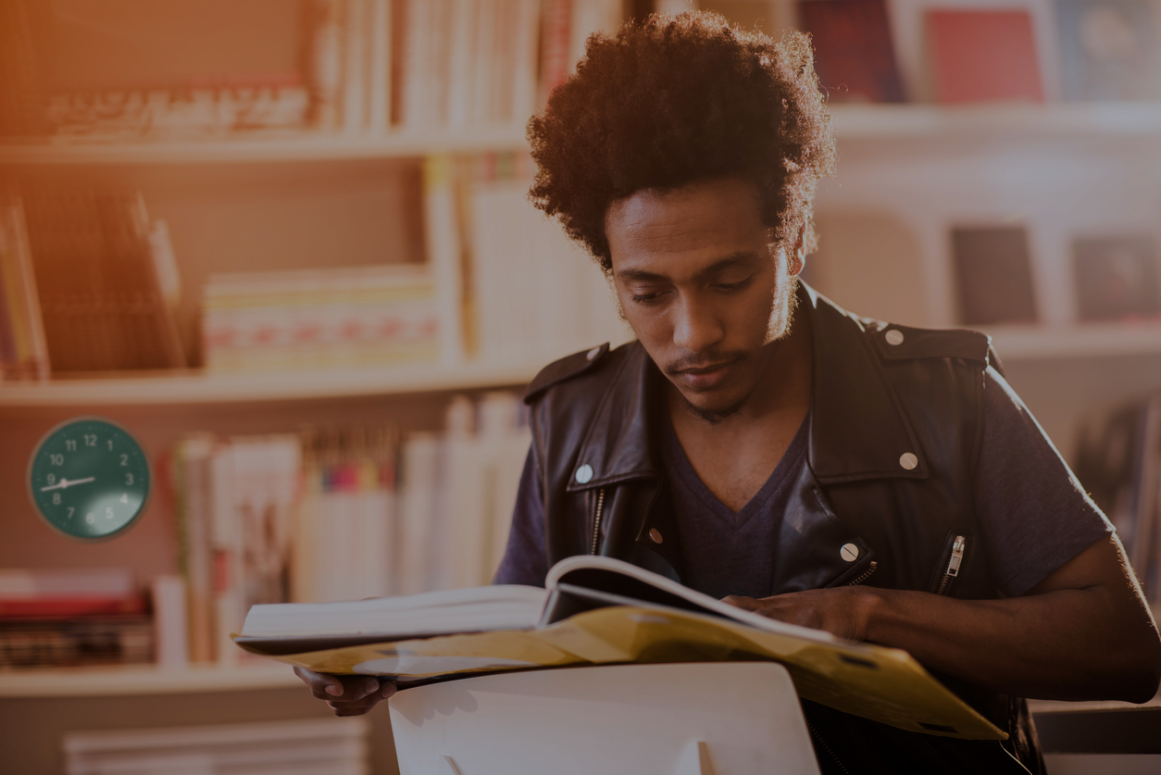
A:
8.43
